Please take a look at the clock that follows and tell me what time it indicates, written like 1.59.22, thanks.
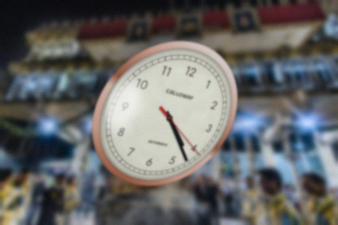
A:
4.22.20
